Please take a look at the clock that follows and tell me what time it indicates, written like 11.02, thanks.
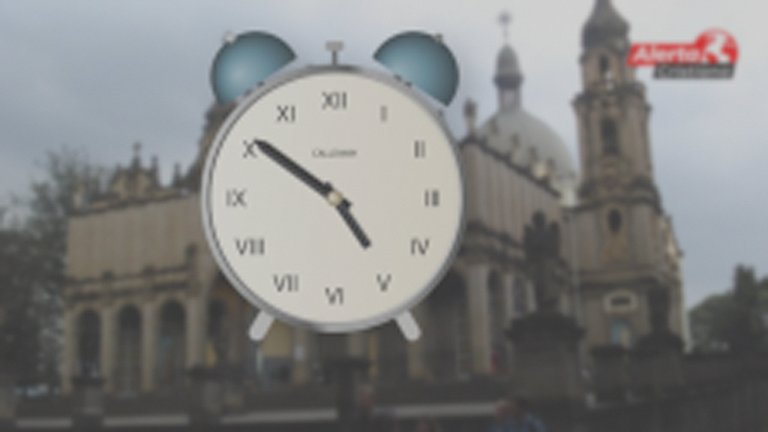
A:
4.51
